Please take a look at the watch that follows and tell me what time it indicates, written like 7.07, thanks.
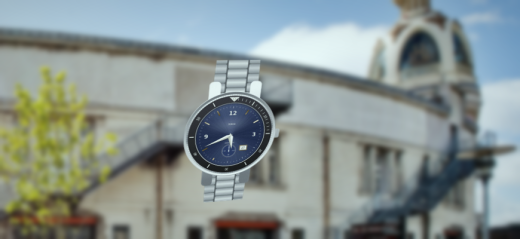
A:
5.41
